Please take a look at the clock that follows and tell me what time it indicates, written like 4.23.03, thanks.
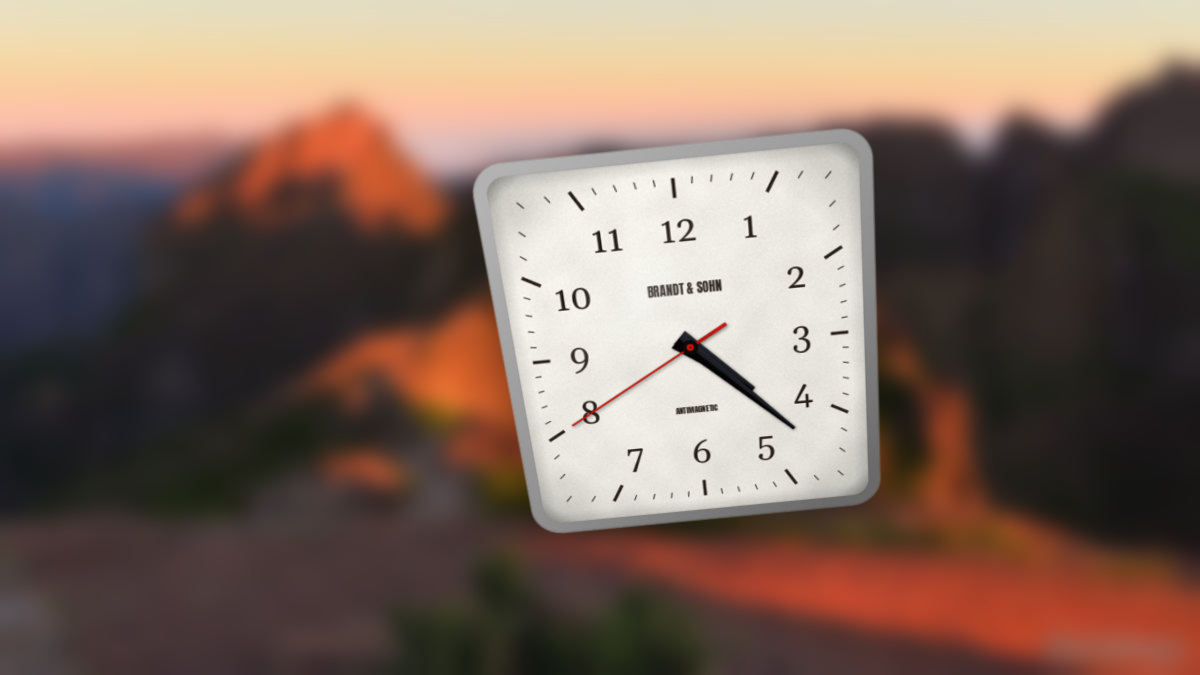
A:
4.22.40
